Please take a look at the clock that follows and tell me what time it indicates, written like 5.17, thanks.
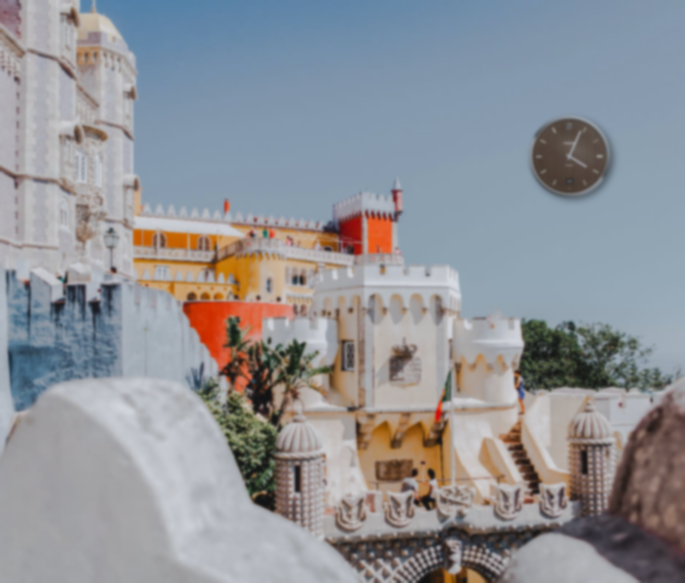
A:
4.04
